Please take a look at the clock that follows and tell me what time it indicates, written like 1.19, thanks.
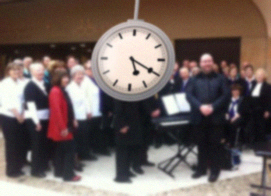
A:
5.20
